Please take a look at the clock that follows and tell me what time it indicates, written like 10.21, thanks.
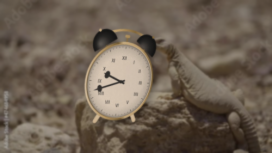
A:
9.42
